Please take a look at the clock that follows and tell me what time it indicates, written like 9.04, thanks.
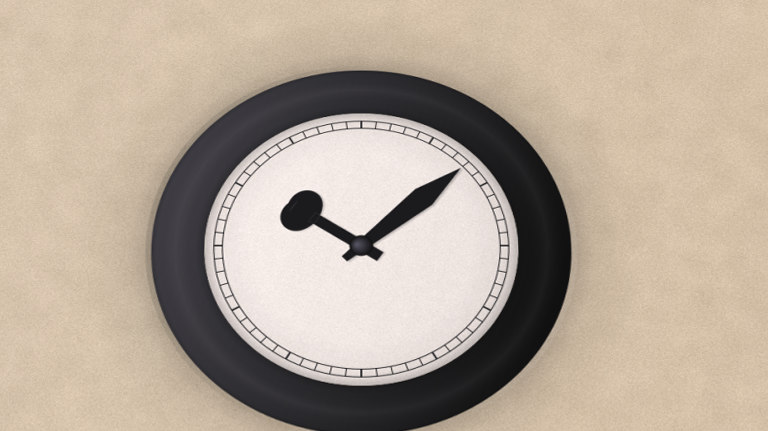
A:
10.08
